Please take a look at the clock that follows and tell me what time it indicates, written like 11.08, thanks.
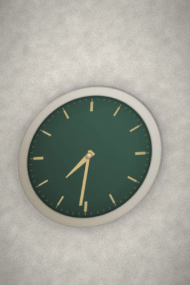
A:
7.31
